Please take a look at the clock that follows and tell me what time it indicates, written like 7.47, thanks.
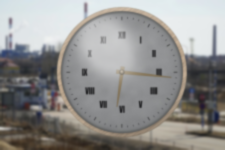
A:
6.16
